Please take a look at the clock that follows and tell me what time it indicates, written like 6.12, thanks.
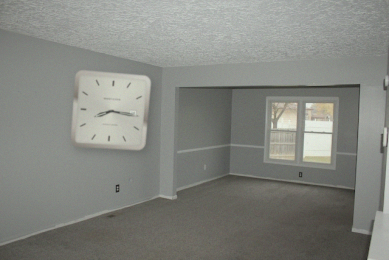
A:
8.16
